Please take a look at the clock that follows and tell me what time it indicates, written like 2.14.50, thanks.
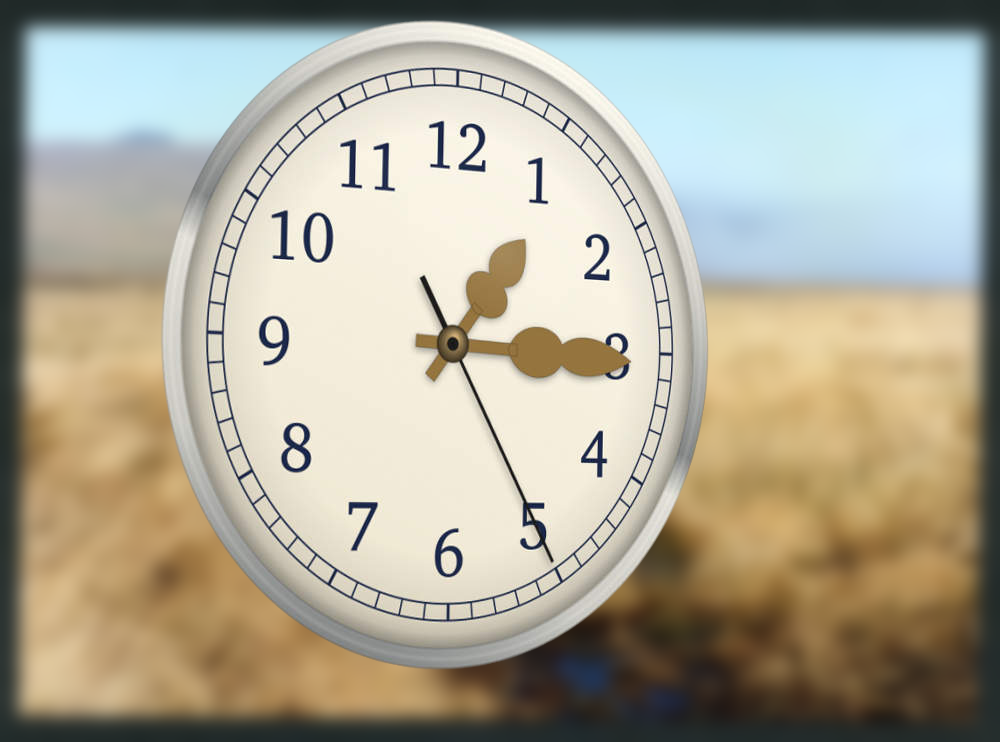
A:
1.15.25
